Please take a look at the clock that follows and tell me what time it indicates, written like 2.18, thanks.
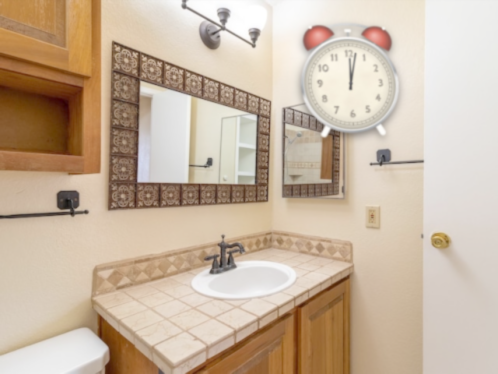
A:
12.02
